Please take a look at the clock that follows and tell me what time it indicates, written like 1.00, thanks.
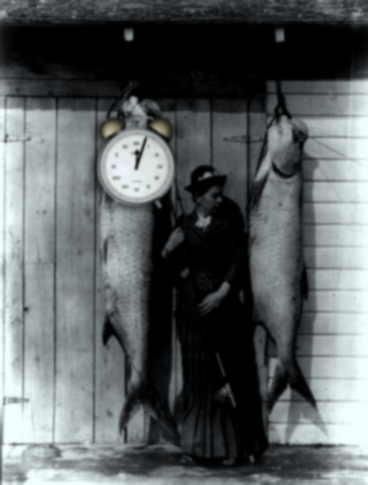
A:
12.03
